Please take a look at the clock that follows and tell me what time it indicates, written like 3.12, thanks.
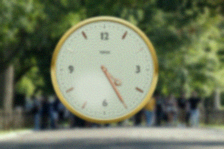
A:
4.25
